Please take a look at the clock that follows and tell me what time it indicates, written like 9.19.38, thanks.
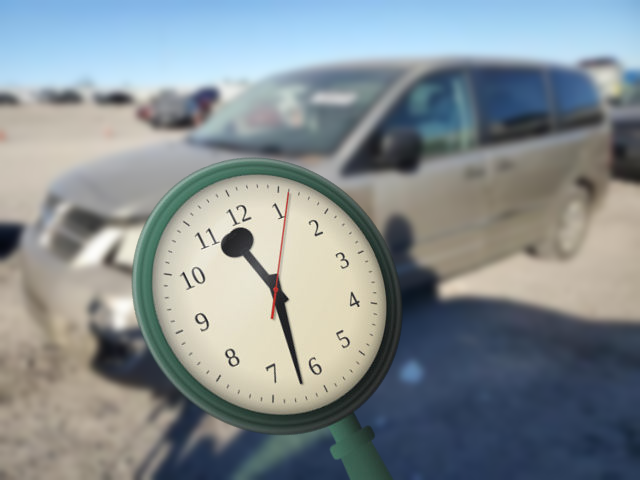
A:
11.32.06
